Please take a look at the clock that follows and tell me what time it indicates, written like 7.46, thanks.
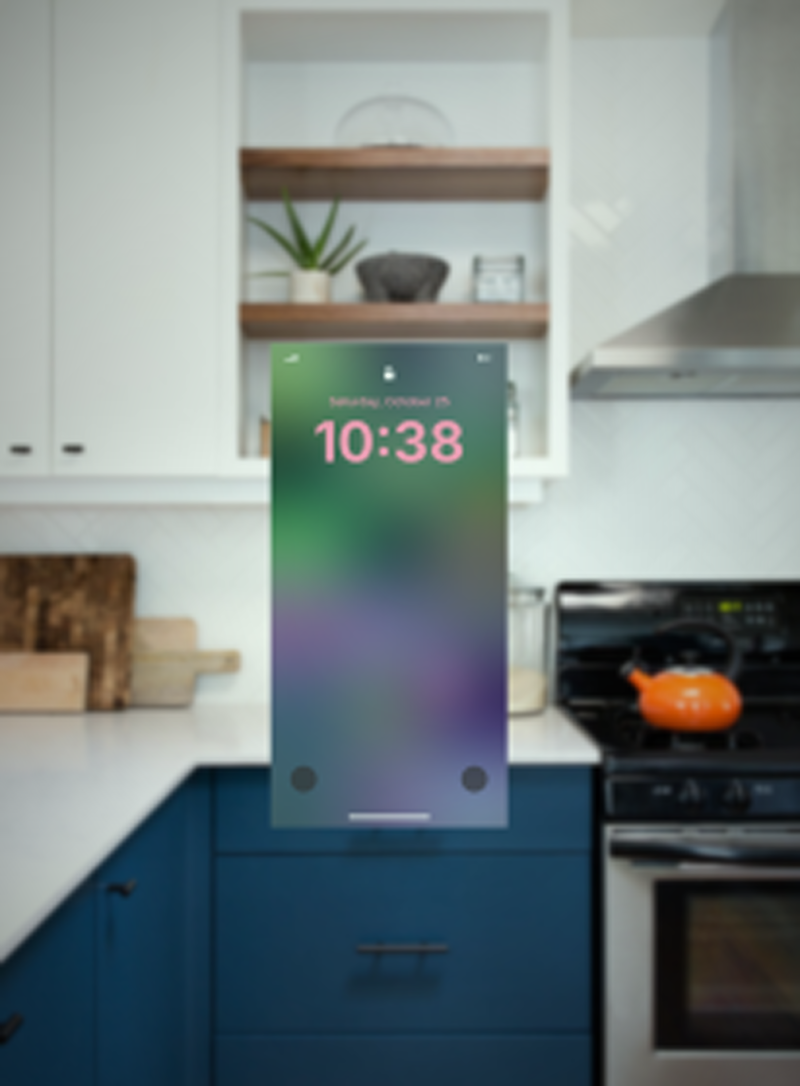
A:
10.38
